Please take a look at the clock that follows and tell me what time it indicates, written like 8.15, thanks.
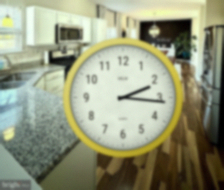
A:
2.16
